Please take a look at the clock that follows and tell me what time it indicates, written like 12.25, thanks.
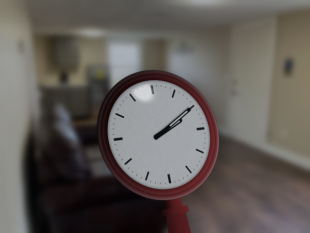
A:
2.10
